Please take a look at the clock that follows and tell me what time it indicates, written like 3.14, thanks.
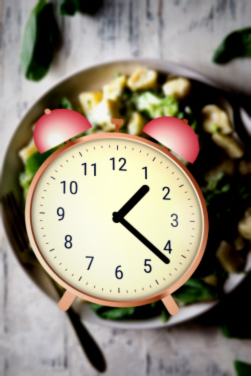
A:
1.22
